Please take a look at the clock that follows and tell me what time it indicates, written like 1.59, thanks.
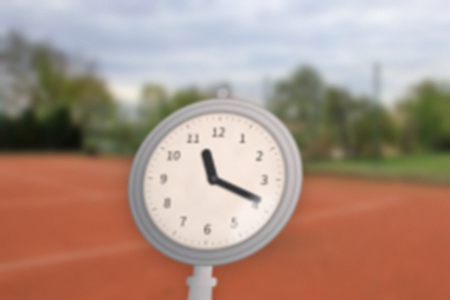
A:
11.19
